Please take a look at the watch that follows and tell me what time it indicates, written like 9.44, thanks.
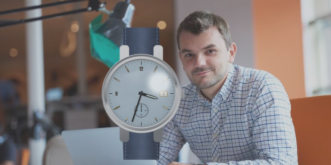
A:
3.33
